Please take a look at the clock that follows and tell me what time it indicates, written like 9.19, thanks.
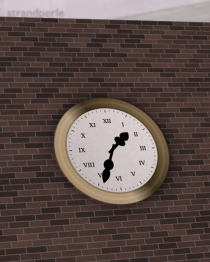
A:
1.34
